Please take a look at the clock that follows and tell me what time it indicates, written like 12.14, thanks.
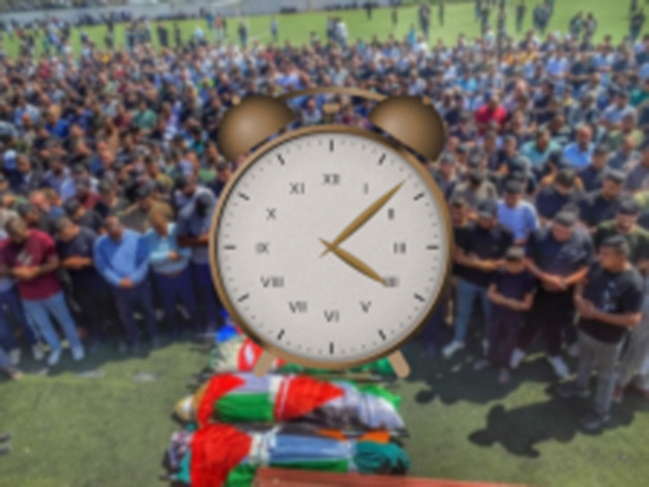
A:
4.08
